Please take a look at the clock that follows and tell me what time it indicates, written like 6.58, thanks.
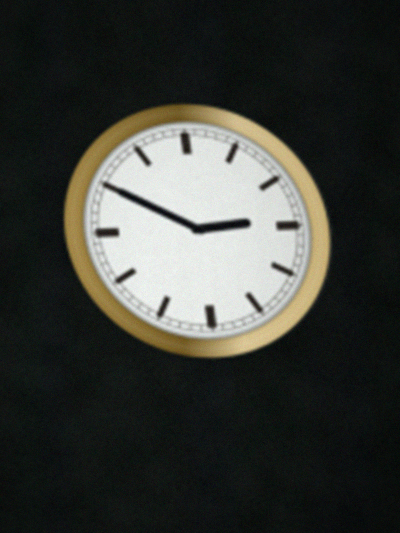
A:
2.50
